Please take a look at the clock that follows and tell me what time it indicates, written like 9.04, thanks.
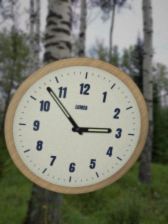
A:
2.53
